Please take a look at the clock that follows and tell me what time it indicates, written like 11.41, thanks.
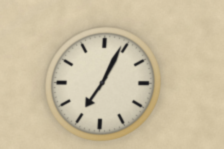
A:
7.04
